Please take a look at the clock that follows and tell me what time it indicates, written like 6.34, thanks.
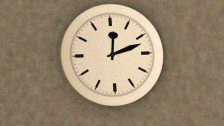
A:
12.12
